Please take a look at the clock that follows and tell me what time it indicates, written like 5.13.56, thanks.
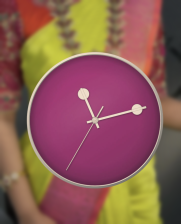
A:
11.12.35
